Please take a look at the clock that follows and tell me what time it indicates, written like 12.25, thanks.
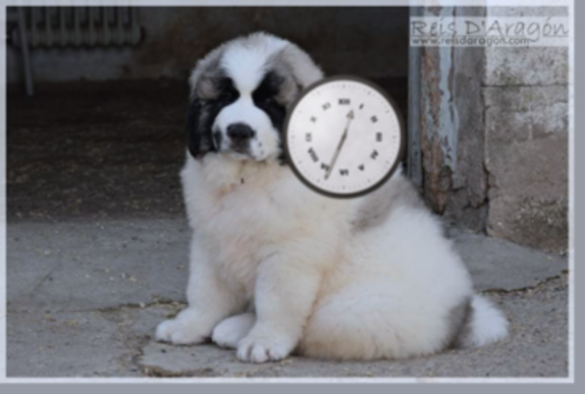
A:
12.34
